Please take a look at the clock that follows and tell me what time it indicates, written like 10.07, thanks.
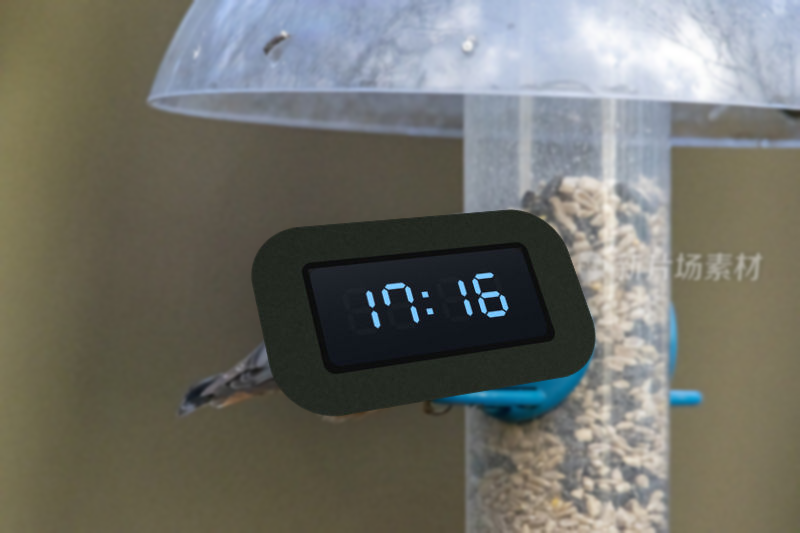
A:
17.16
